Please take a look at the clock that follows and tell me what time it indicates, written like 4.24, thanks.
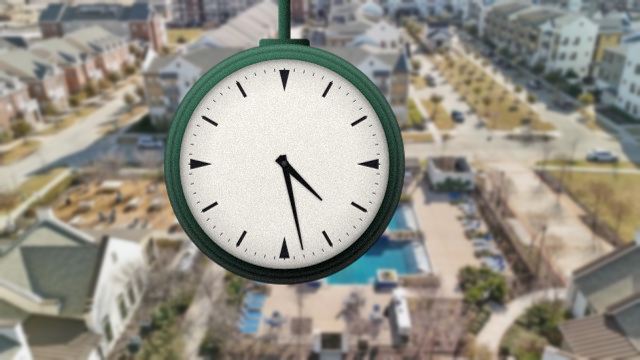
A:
4.28
